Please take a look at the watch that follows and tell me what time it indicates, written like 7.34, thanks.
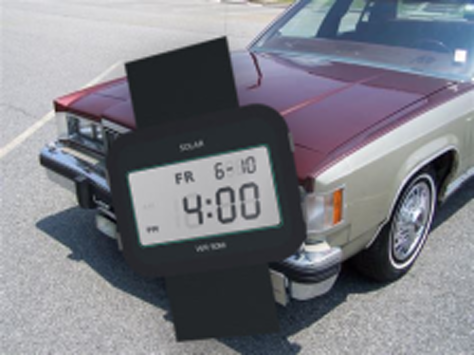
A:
4.00
